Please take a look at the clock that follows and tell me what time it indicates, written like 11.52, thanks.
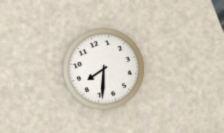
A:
8.34
